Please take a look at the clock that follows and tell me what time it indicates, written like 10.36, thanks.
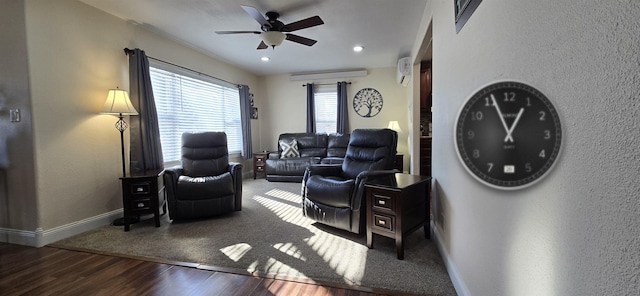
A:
12.56
